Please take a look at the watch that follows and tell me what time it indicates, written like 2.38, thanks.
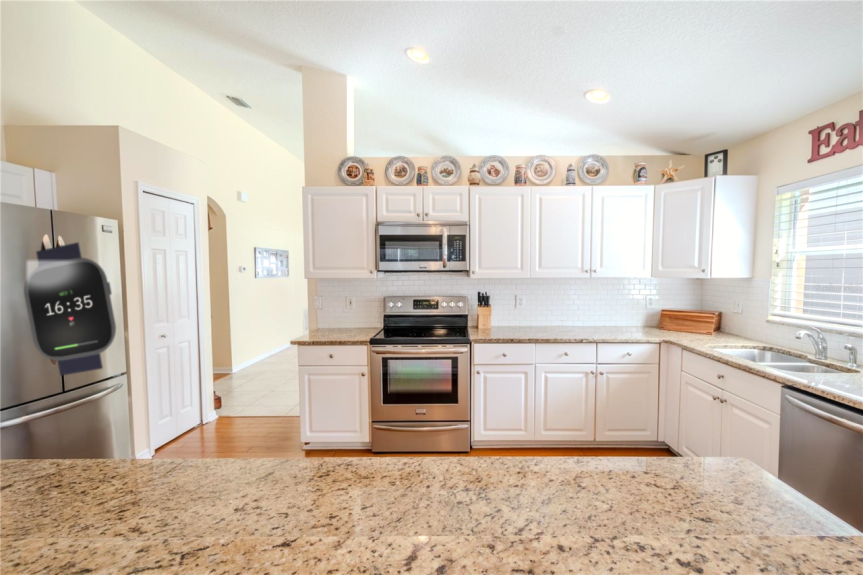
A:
16.35
